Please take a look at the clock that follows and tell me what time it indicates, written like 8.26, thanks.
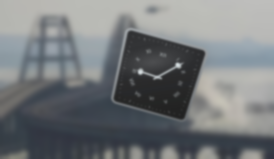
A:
9.07
